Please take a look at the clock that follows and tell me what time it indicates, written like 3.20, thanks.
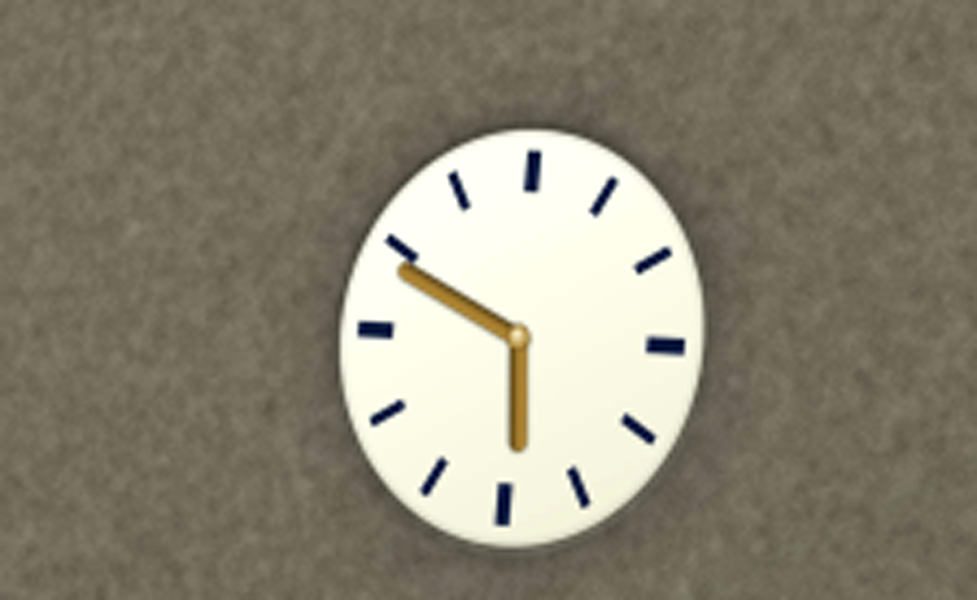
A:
5.49
